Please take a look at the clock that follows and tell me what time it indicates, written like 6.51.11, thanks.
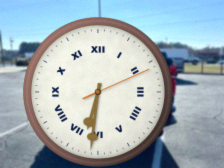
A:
6.31.11
